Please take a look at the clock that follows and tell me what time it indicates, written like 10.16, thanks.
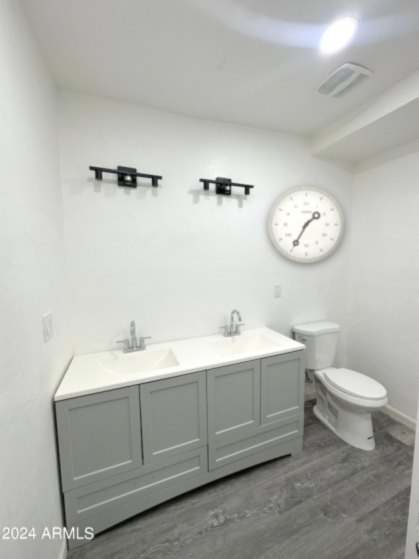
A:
1.35
